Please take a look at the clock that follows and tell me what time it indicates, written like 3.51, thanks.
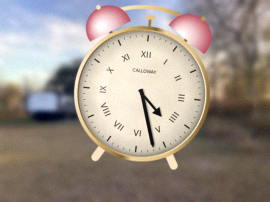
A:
4.27
